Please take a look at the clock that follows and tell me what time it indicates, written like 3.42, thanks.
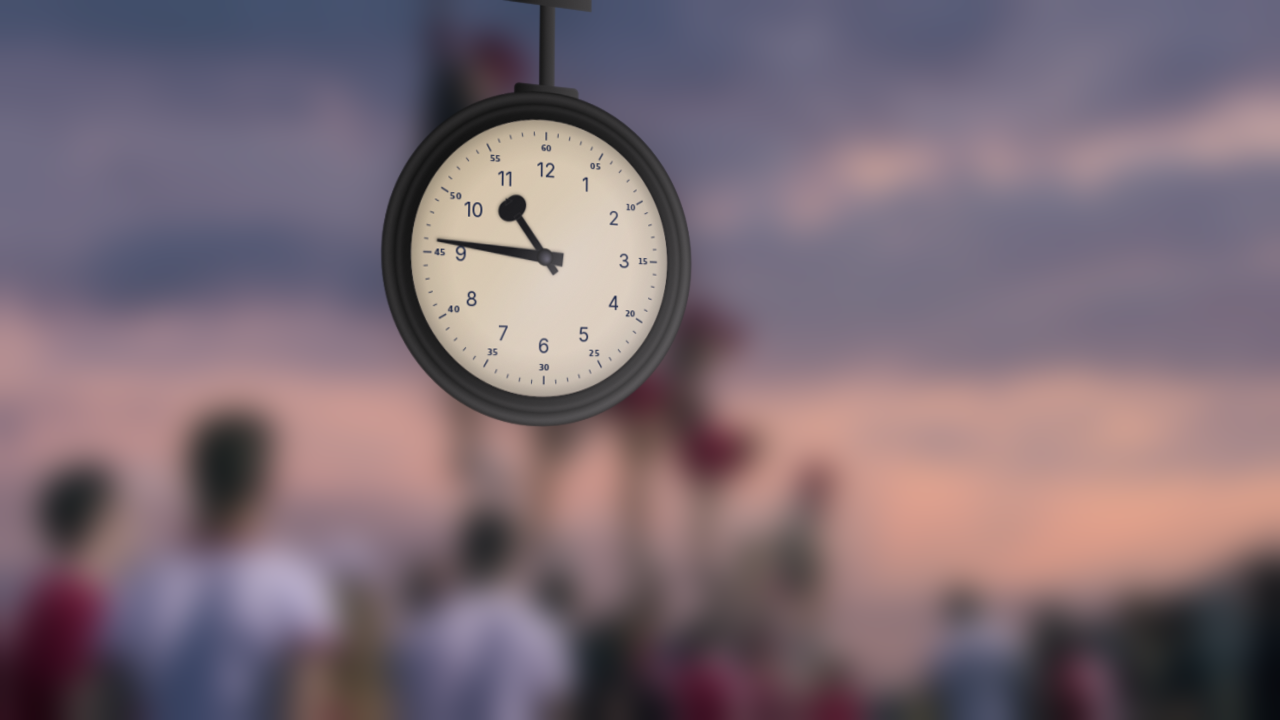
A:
10.46
